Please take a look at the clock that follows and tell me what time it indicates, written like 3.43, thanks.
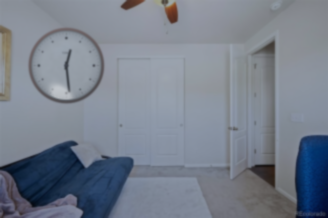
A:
12.29
